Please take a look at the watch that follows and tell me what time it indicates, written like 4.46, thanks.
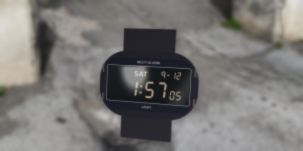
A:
1.57
